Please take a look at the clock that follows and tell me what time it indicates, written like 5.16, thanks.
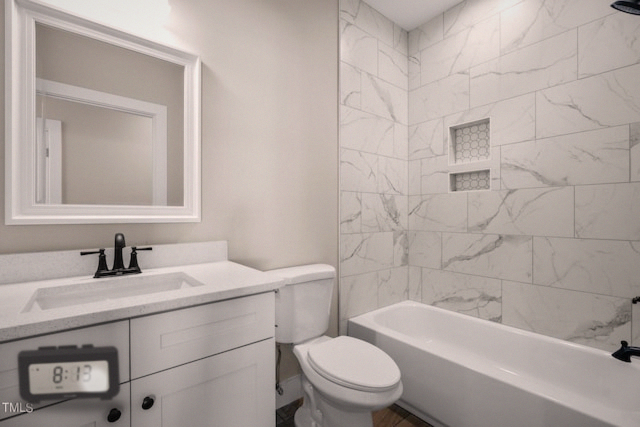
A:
8.13
